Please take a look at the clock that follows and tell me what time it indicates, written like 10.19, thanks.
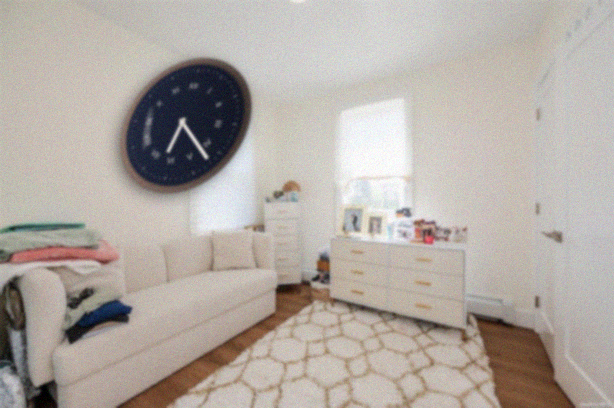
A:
6.22
